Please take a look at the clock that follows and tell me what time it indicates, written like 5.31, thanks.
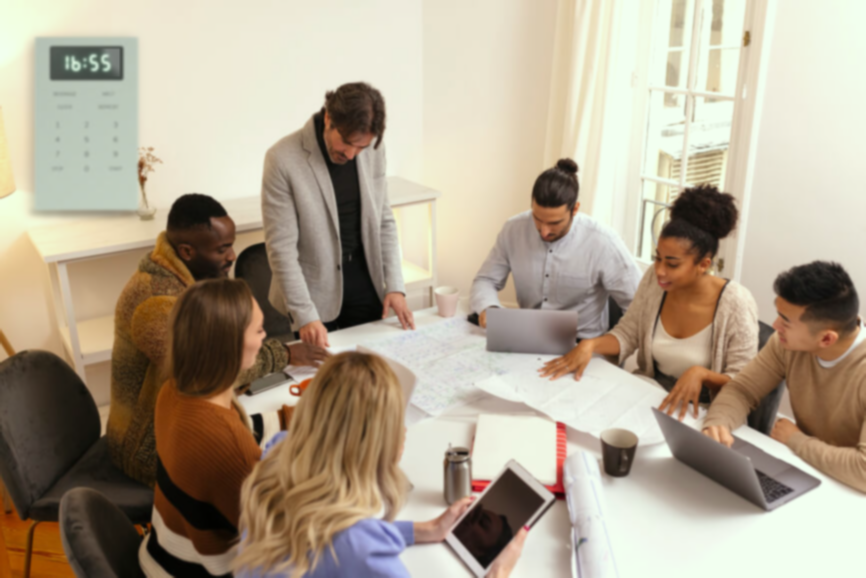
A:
16.55
